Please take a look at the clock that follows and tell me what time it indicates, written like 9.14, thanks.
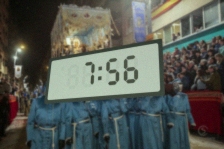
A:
7.56
